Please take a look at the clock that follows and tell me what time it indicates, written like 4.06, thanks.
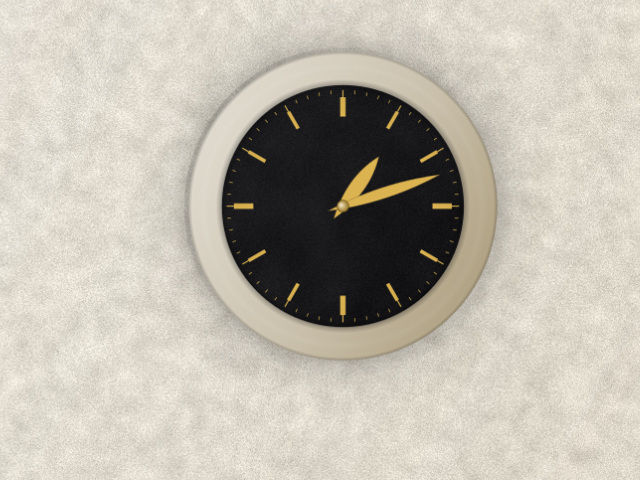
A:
1.12
